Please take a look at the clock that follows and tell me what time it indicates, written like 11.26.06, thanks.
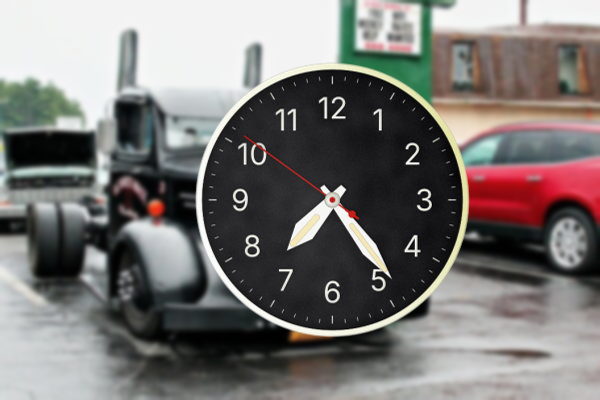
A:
7.23.51
